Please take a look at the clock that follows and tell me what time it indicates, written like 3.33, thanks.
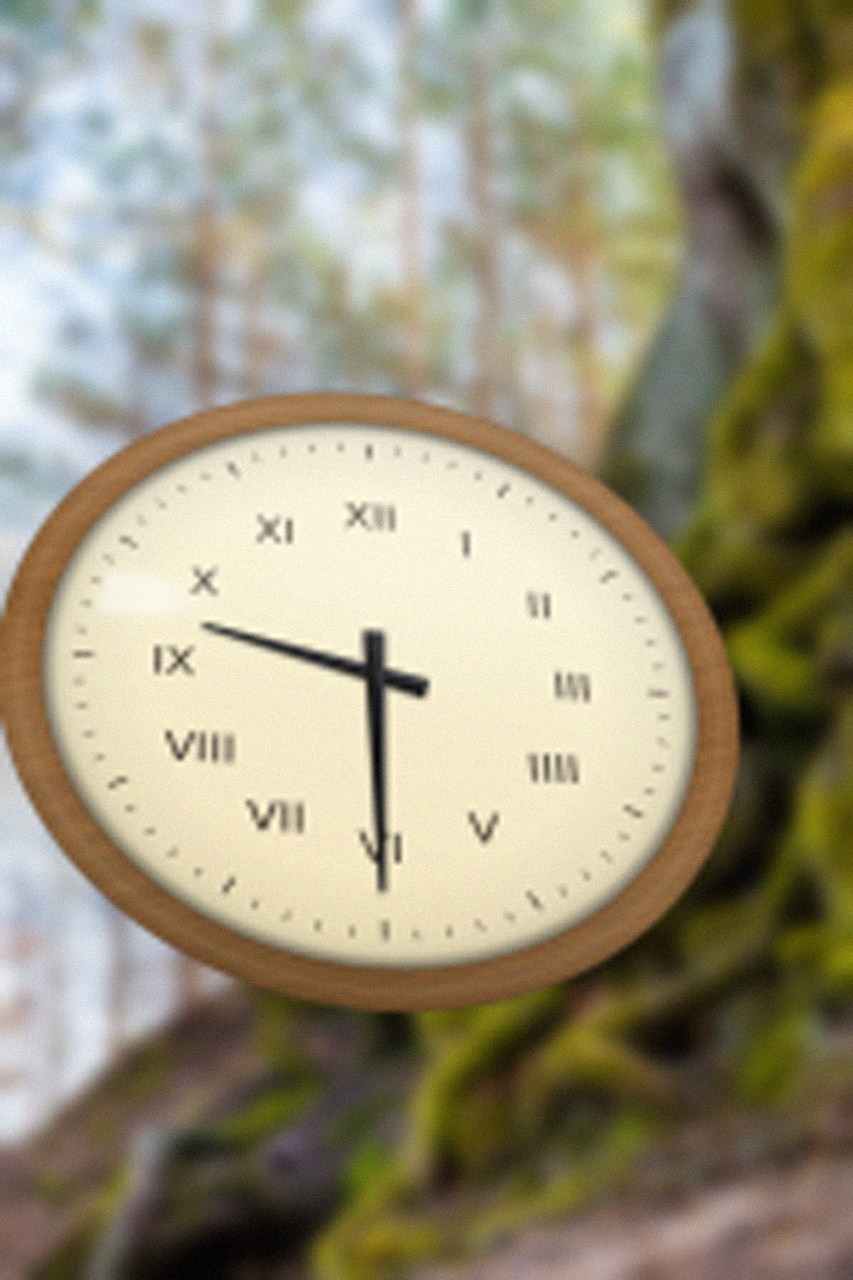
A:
9.30
